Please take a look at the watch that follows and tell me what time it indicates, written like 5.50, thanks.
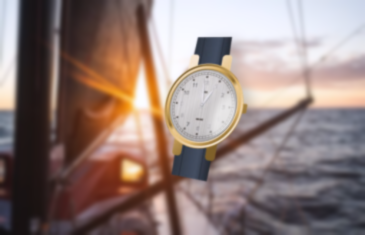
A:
12.59
